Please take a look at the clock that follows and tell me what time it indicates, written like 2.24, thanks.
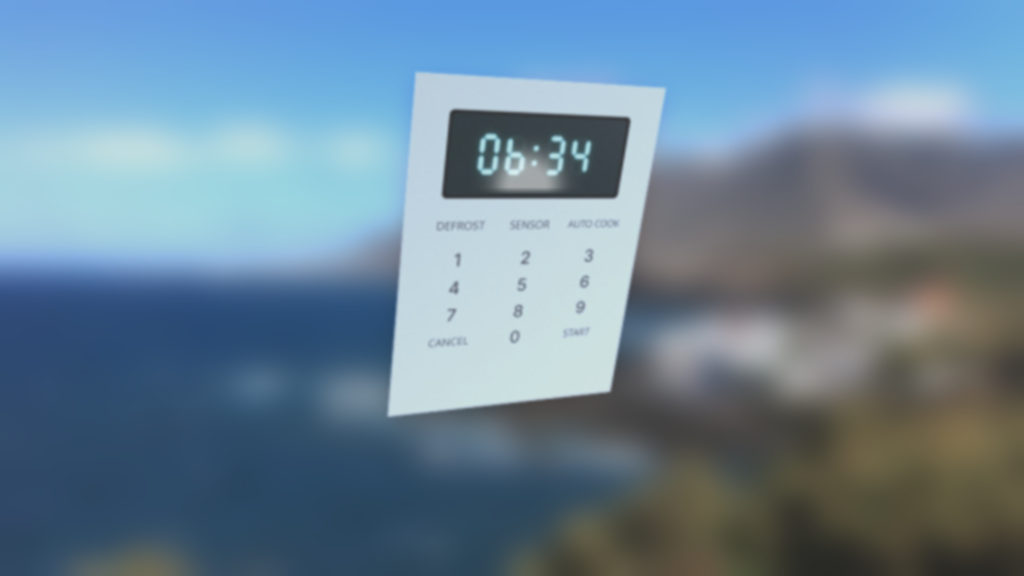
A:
6.34
